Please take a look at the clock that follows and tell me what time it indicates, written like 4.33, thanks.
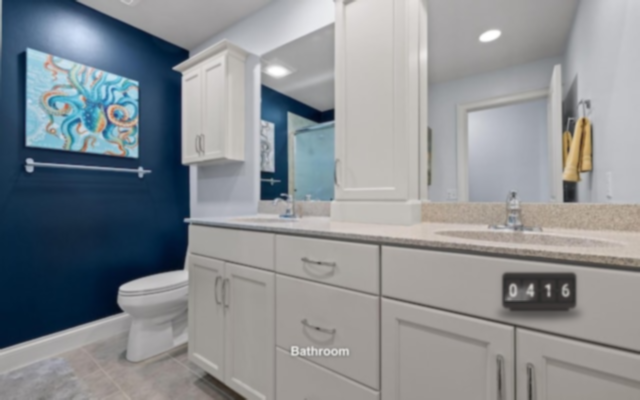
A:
4.16
